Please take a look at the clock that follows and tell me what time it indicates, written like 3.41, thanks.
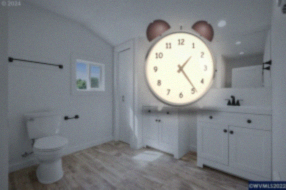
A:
1.24
